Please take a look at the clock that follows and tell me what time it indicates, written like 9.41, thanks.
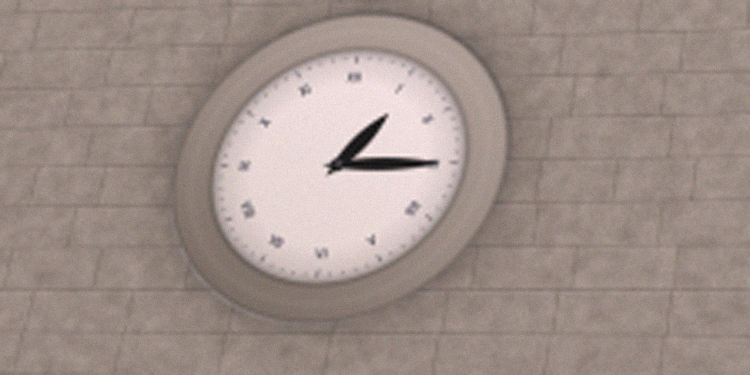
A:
1.15
